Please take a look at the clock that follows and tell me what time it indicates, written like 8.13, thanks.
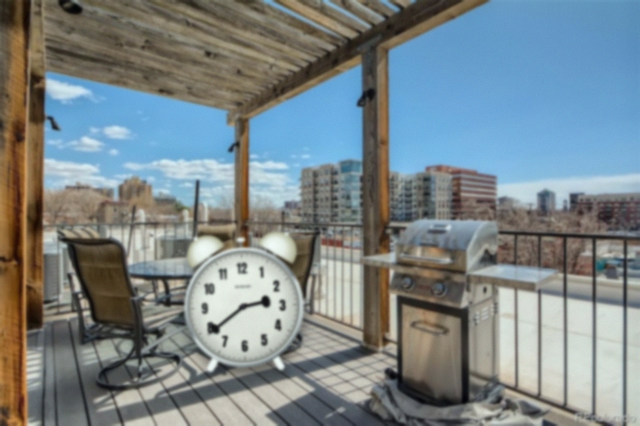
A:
2.39
